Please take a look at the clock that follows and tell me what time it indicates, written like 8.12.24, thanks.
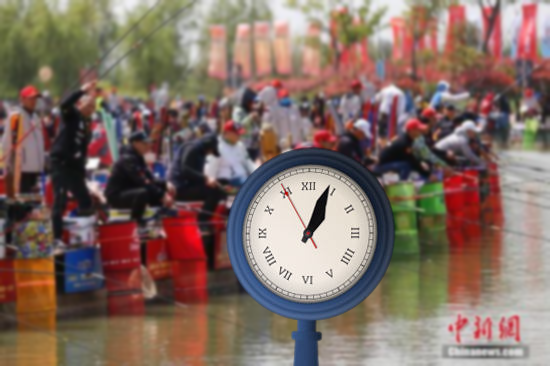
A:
1.03.55
